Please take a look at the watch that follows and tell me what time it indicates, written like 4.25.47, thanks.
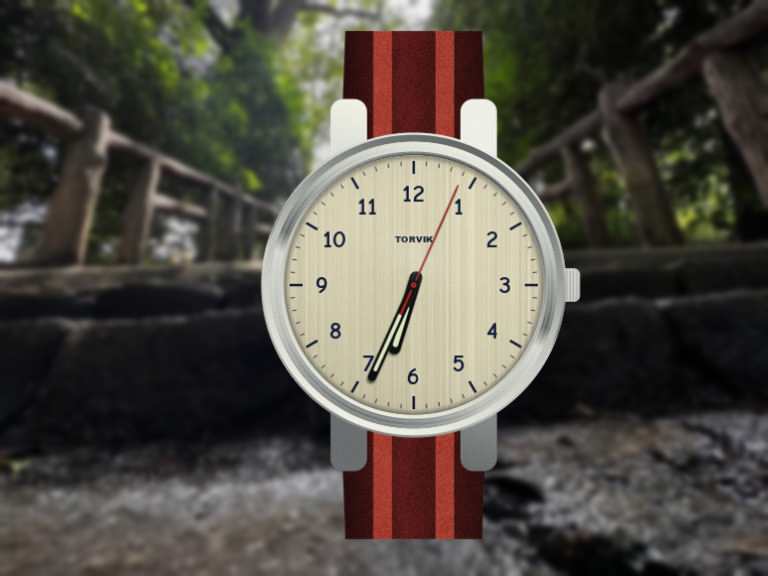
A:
6.34.04
